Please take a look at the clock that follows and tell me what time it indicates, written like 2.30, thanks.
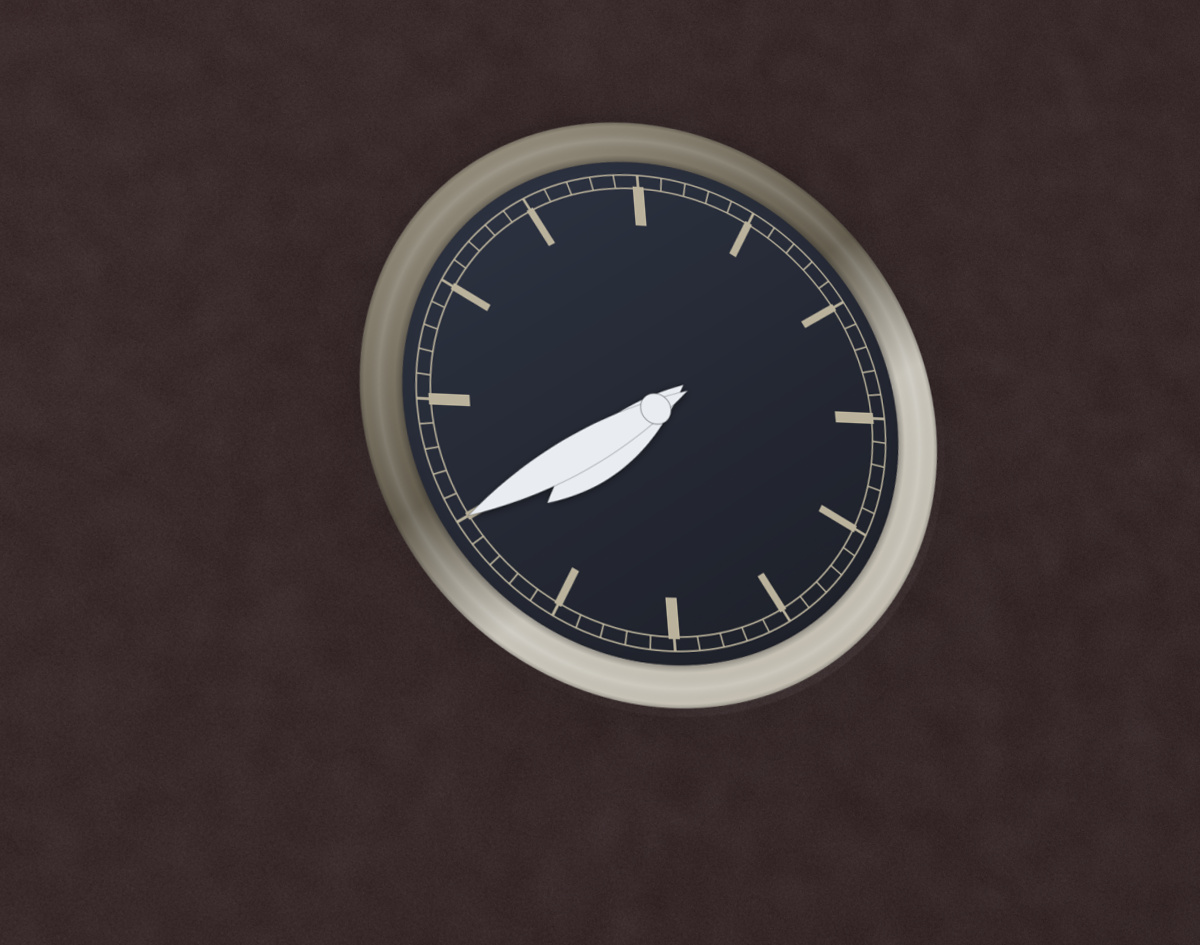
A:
7.40
